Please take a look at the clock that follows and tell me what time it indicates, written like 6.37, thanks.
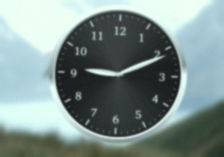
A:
9.11
